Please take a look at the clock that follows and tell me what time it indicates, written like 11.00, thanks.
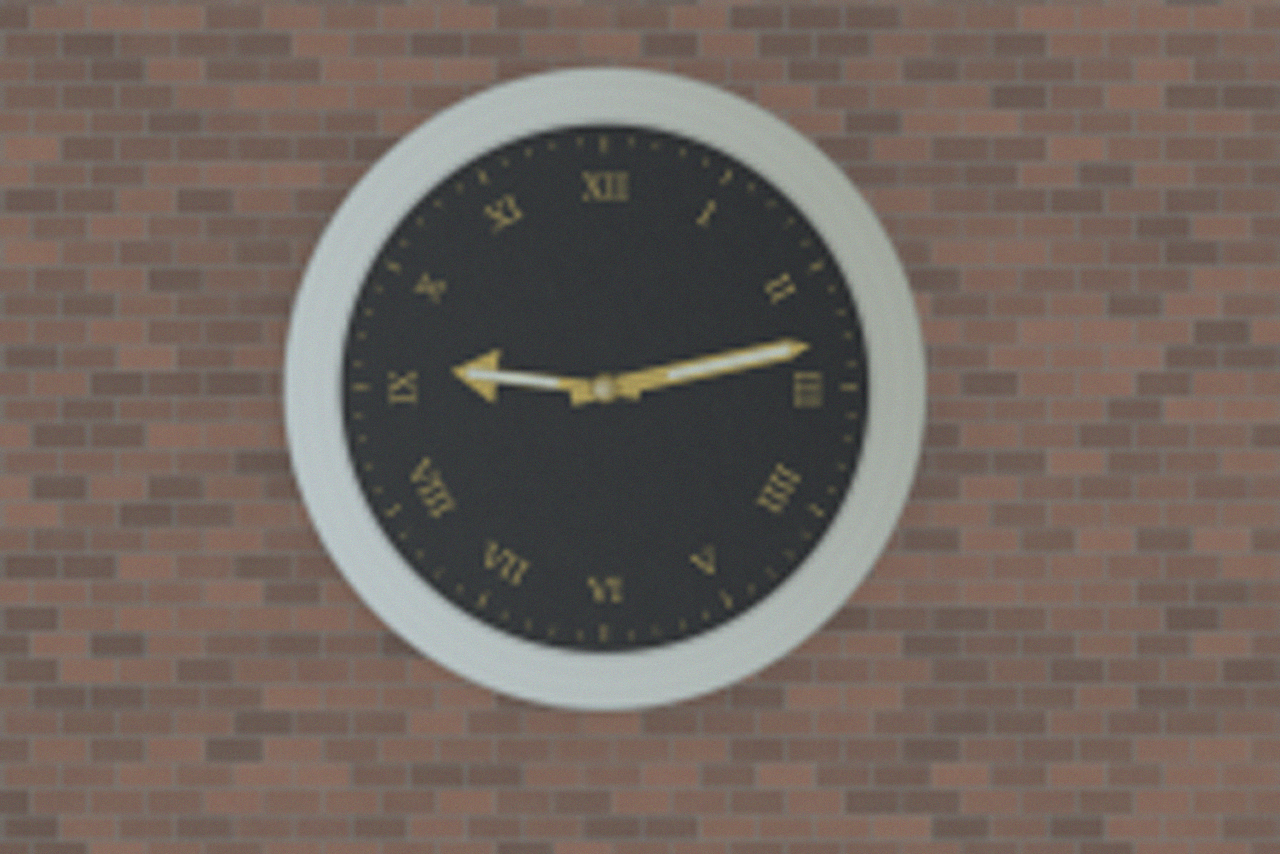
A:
9.13
